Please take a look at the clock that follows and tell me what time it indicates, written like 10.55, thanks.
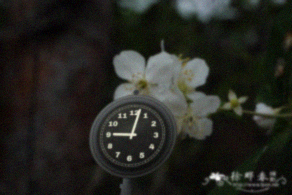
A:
9.02
